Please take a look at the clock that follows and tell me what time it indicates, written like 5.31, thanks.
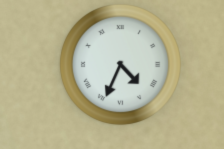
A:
4.34
